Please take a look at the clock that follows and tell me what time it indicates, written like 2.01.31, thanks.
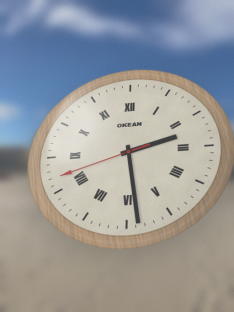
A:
2.28.42
